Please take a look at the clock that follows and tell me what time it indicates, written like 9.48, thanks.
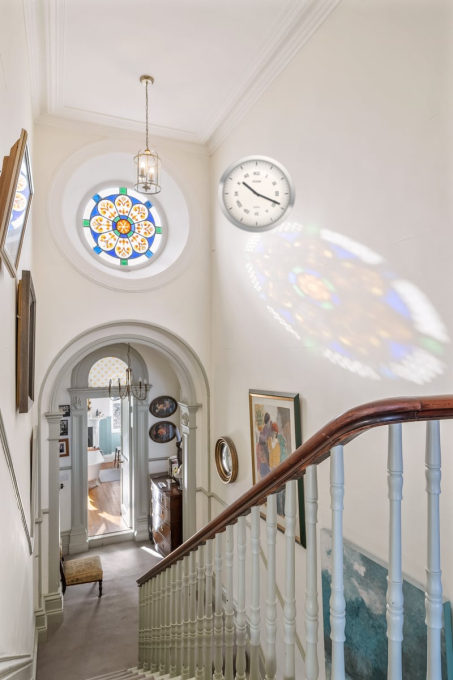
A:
10.19
